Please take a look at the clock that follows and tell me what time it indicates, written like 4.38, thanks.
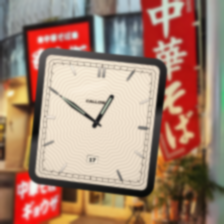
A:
12.50
